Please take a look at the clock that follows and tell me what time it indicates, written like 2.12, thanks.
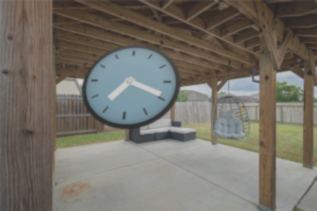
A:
7.19
